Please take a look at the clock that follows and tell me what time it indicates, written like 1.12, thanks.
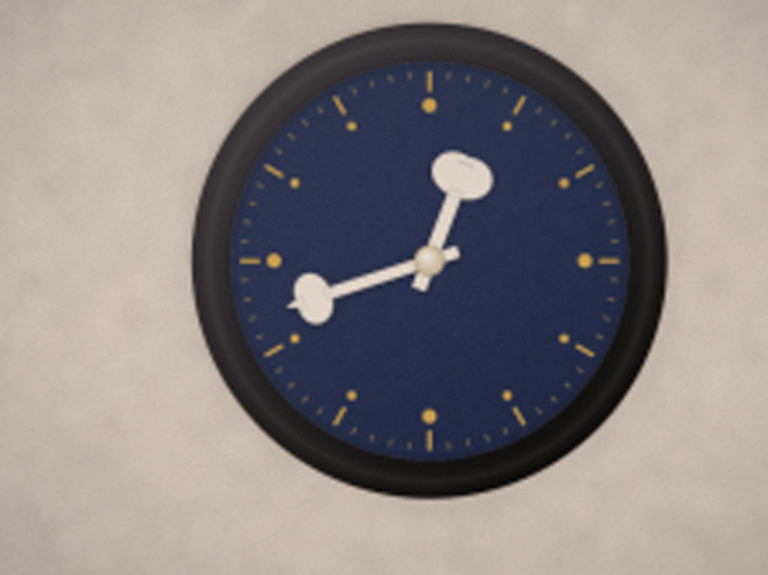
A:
12.42
